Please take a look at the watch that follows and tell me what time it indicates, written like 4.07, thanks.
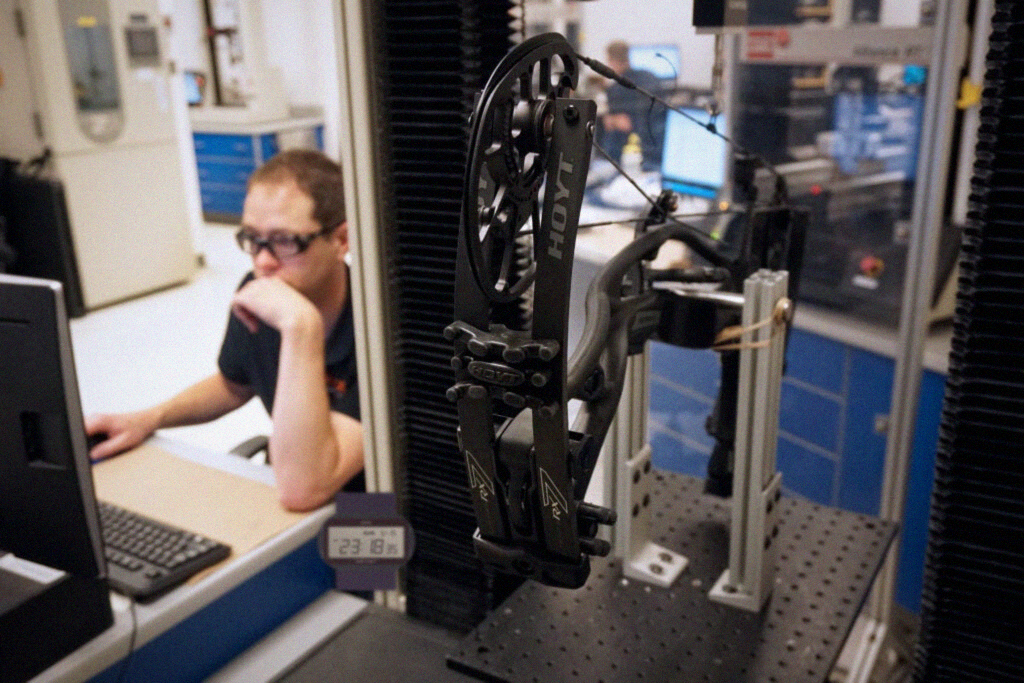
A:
23.18
